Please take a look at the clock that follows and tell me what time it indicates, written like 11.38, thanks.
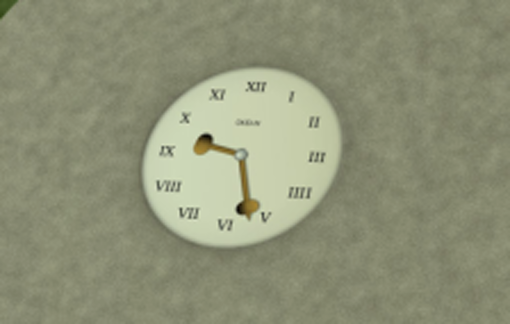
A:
9.27
